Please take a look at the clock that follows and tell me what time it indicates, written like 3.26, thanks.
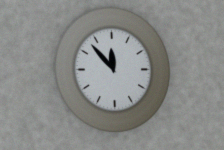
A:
11.53
